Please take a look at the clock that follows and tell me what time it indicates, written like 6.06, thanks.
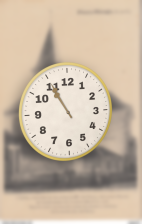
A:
10.55
